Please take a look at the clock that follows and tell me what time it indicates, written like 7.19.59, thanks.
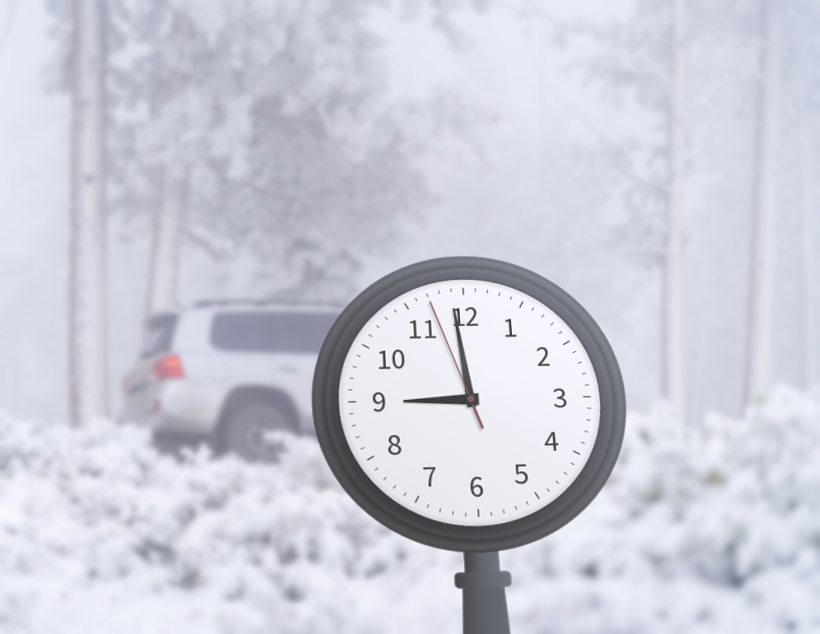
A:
8.58.57
